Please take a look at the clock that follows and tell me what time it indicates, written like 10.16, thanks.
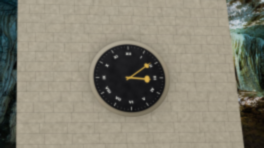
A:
3.09
